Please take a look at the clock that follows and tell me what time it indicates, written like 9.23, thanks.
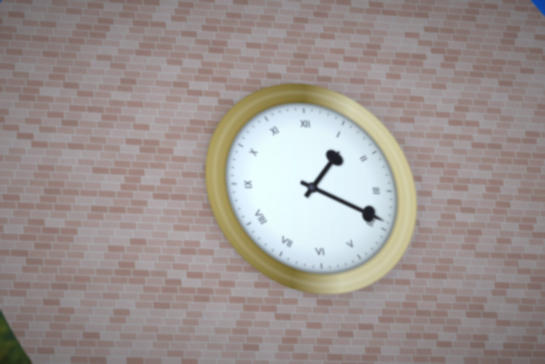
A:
1.19
